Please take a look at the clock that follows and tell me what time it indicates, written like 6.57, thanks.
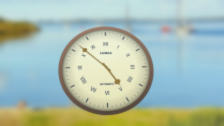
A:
4.52
